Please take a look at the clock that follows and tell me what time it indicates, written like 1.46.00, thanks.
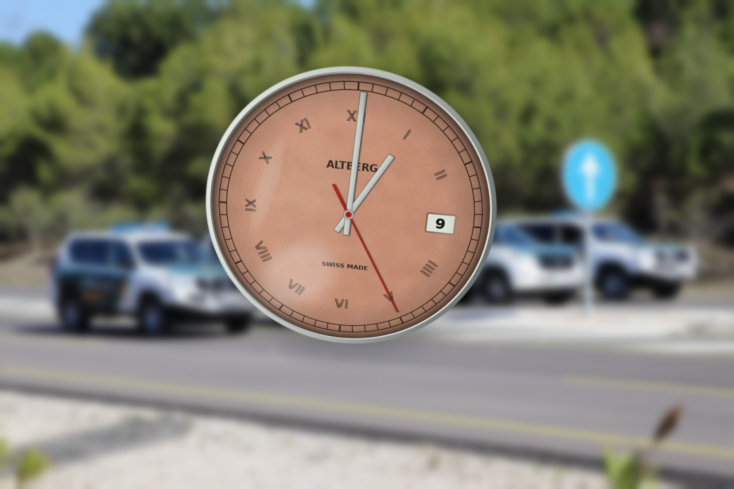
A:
1.00.25
